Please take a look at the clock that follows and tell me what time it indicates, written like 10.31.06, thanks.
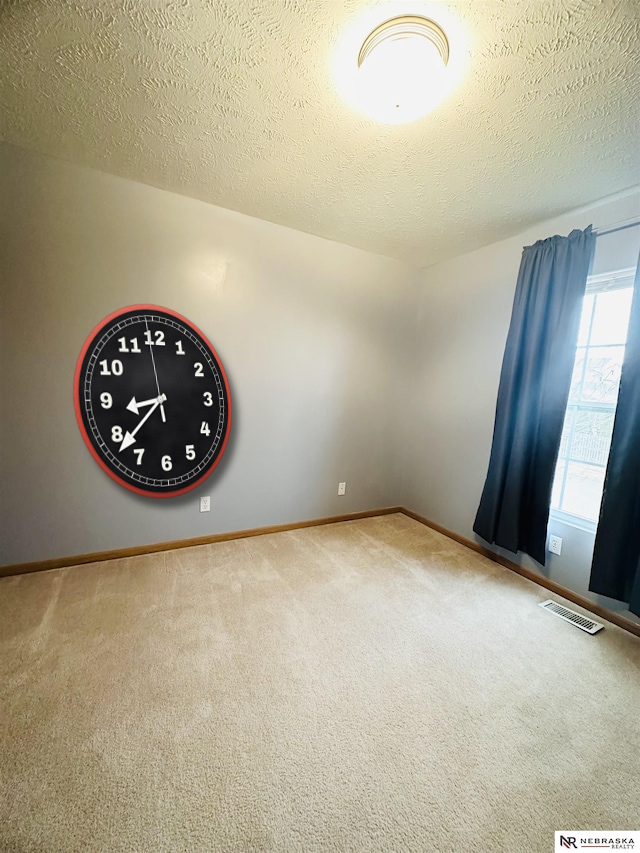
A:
8.37.59
